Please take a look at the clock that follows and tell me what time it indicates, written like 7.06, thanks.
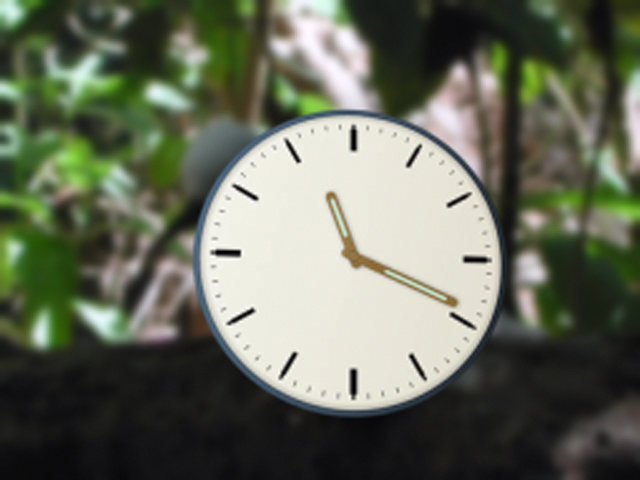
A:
11.19
